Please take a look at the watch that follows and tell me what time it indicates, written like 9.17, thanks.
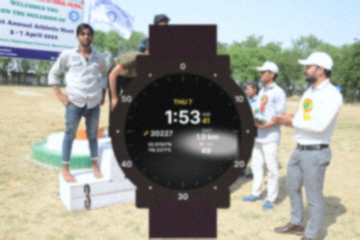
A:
1.53
